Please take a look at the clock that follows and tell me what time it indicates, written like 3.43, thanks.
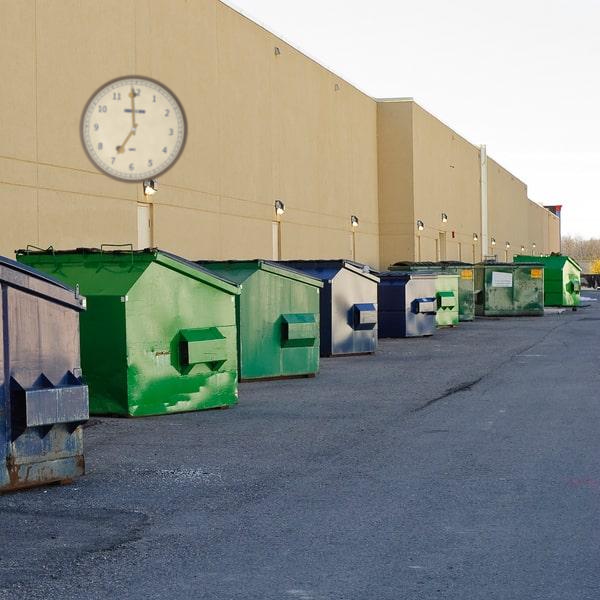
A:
6.59
